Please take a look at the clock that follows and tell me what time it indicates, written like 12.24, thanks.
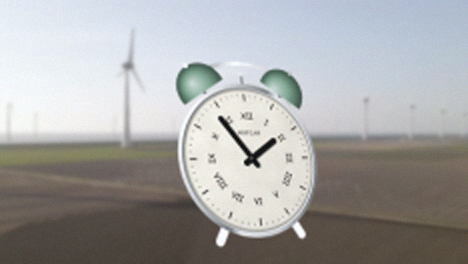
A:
1.54
